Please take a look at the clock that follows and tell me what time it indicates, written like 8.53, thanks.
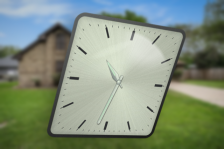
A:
10.32
